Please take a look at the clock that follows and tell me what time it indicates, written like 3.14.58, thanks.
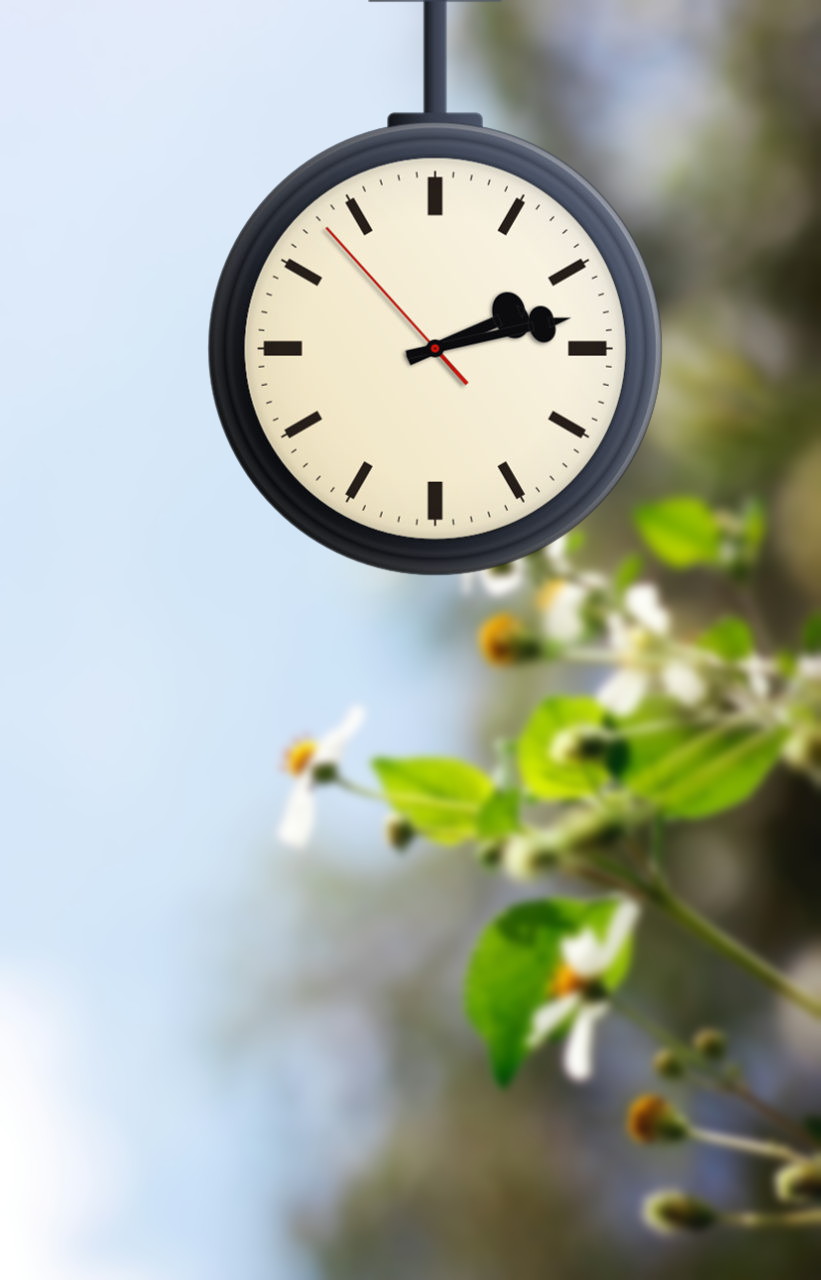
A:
2.12.53
